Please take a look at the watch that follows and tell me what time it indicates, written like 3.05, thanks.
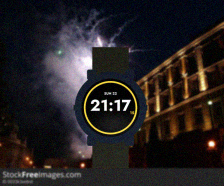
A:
21.17
